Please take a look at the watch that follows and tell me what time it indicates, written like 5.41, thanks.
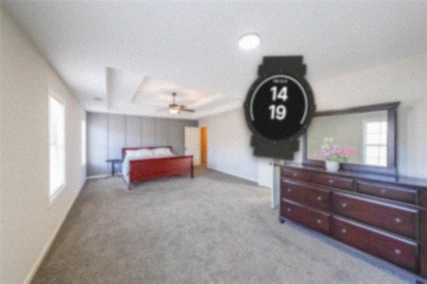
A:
14.19
